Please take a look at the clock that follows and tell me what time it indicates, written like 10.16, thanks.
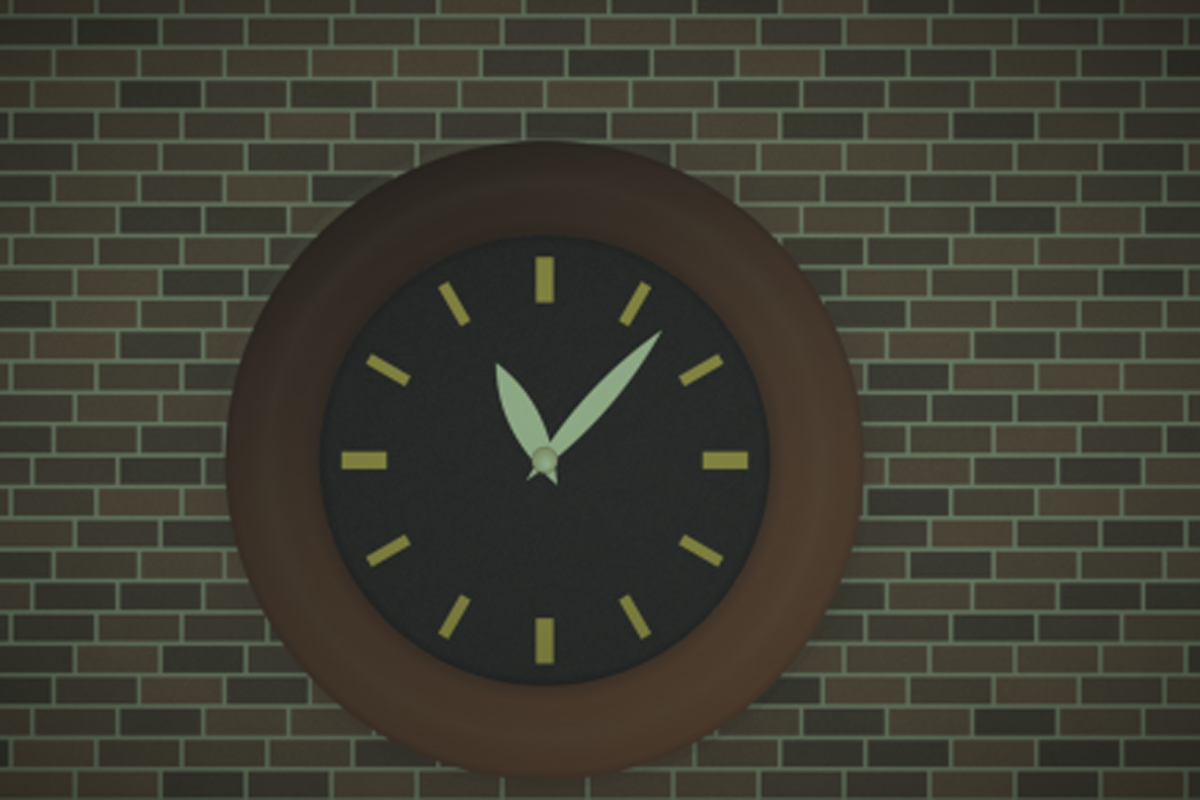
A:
11.07
